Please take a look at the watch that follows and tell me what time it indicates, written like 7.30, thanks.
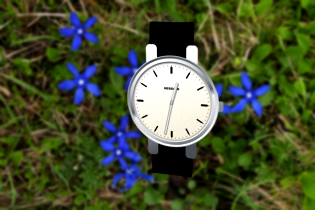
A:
12.32
